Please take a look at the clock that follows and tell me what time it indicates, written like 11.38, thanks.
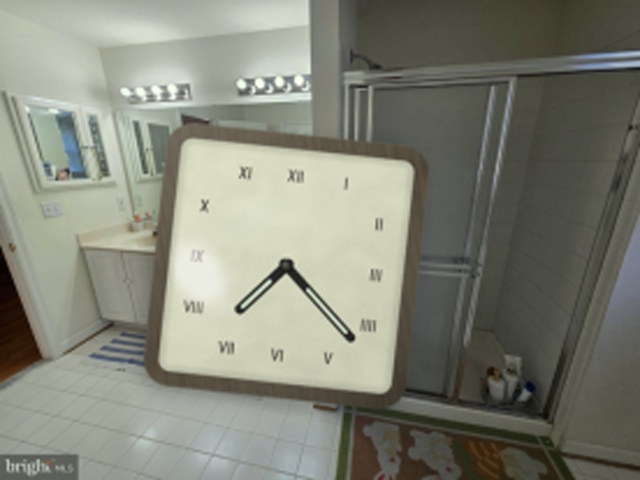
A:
7.22
